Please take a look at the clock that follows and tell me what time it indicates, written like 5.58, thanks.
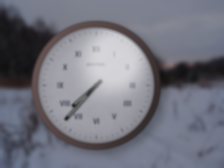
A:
7.37
